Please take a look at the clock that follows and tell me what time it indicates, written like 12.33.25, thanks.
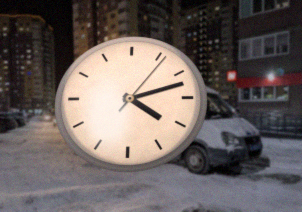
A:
4.12.06
